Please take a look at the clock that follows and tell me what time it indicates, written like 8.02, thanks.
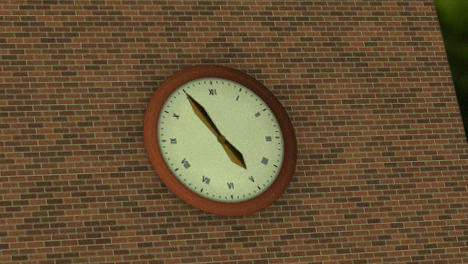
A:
4.55
